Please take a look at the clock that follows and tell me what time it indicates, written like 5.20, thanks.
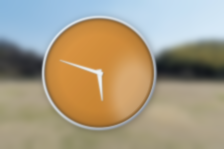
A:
5.48
